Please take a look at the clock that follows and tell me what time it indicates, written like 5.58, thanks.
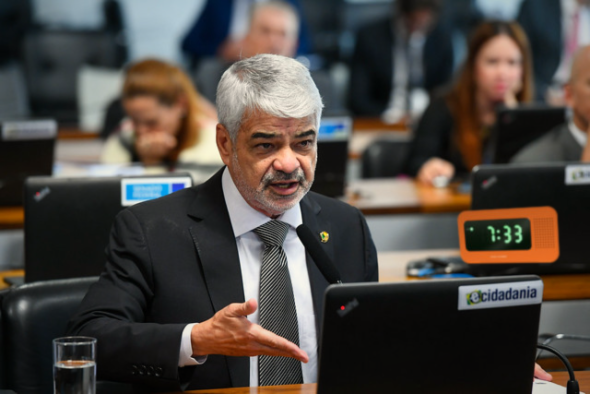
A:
7.33
